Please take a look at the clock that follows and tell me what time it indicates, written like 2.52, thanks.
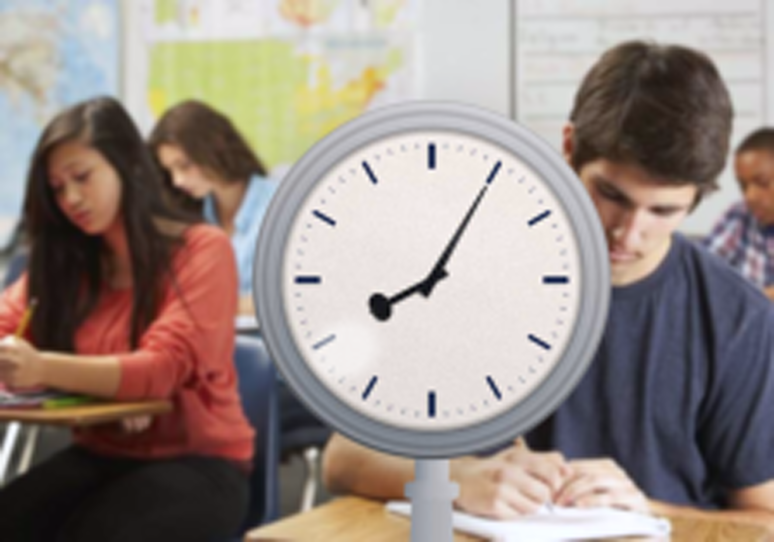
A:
8.05
